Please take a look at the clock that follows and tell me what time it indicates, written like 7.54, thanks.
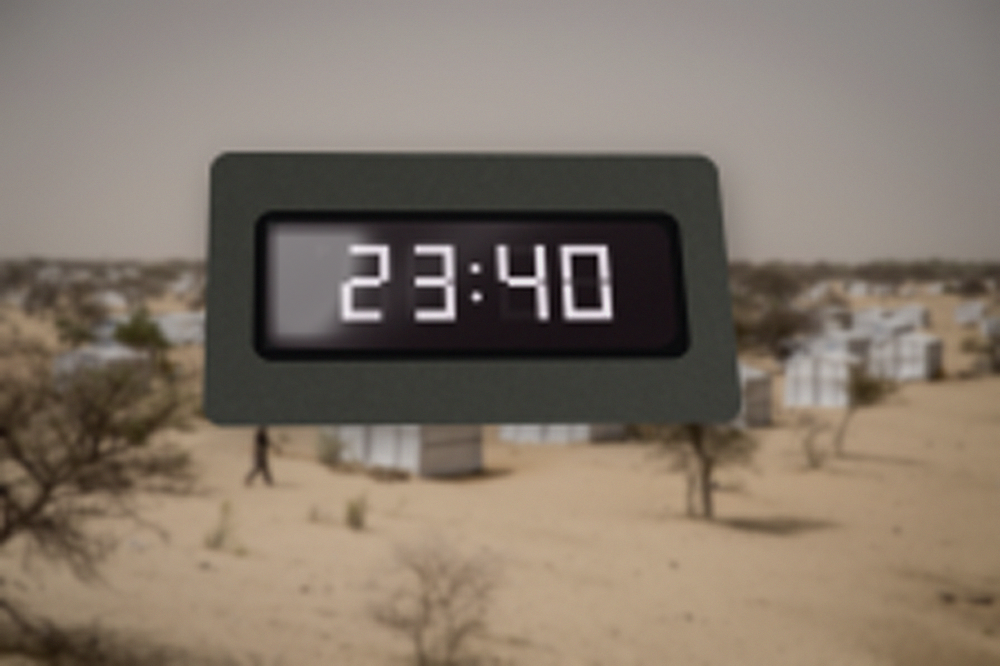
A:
23.40
